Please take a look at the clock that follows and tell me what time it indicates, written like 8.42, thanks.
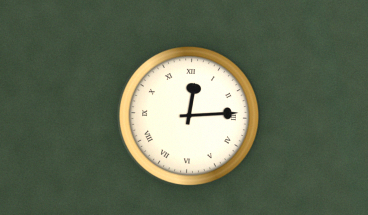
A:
12.14
